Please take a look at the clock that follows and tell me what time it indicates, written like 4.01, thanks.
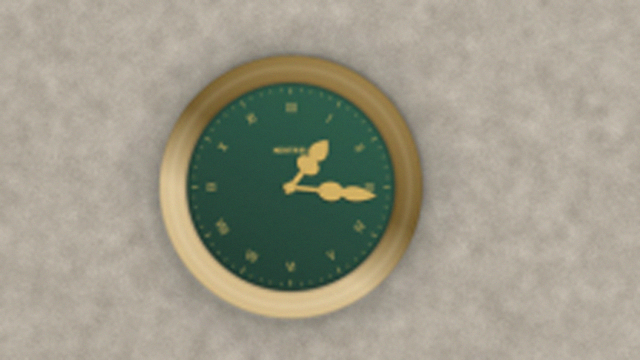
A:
1.16
